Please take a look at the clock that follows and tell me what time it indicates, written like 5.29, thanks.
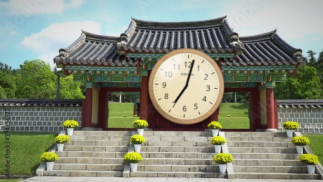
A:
7.02
